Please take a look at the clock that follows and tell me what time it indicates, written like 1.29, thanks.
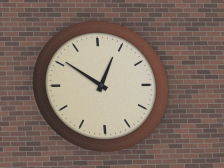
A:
12.51
